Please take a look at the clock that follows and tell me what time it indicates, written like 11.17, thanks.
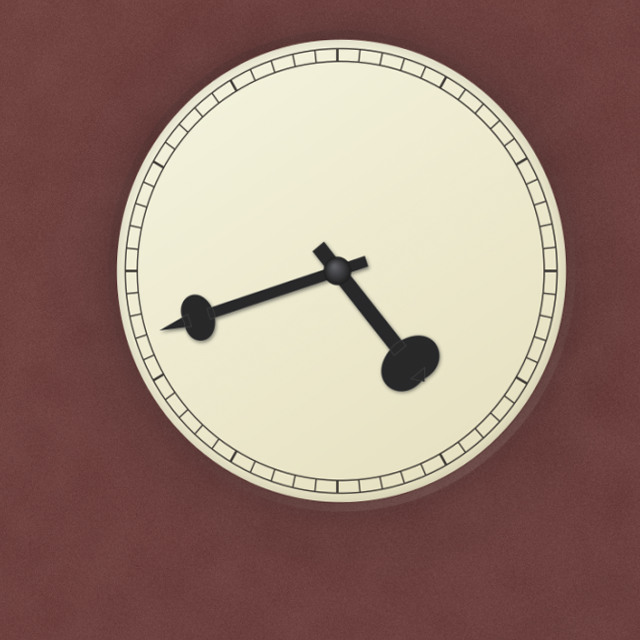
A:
4.42
